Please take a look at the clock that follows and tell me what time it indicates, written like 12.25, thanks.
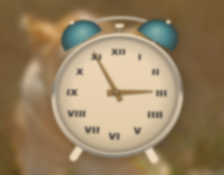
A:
2.55
